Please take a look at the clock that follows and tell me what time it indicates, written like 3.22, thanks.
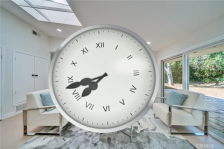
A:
7.43
